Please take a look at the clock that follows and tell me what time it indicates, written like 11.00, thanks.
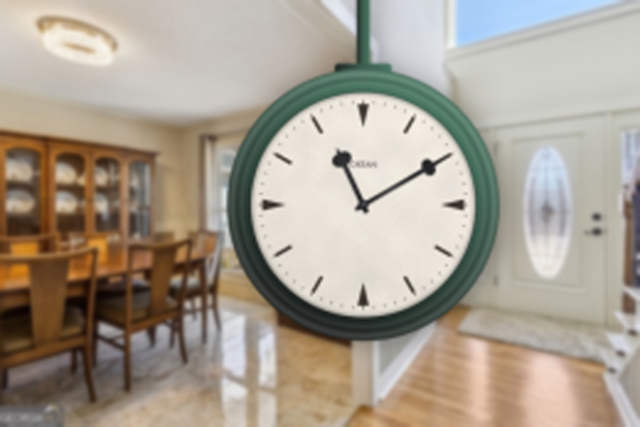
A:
11.10
